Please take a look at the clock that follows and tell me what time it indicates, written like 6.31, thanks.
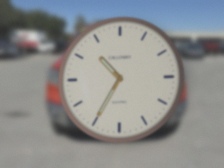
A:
10.35
